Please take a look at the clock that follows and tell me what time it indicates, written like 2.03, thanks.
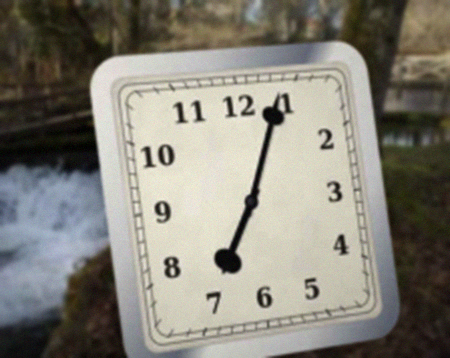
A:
7.04
